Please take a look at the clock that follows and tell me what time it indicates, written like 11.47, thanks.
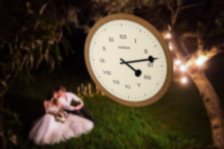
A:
4.13
